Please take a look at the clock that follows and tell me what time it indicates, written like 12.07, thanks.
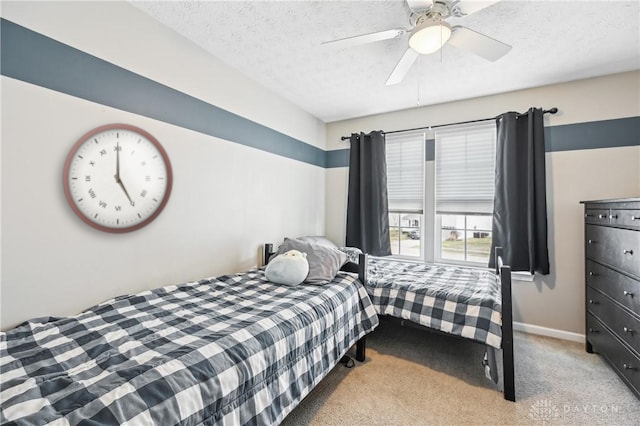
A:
5.00
